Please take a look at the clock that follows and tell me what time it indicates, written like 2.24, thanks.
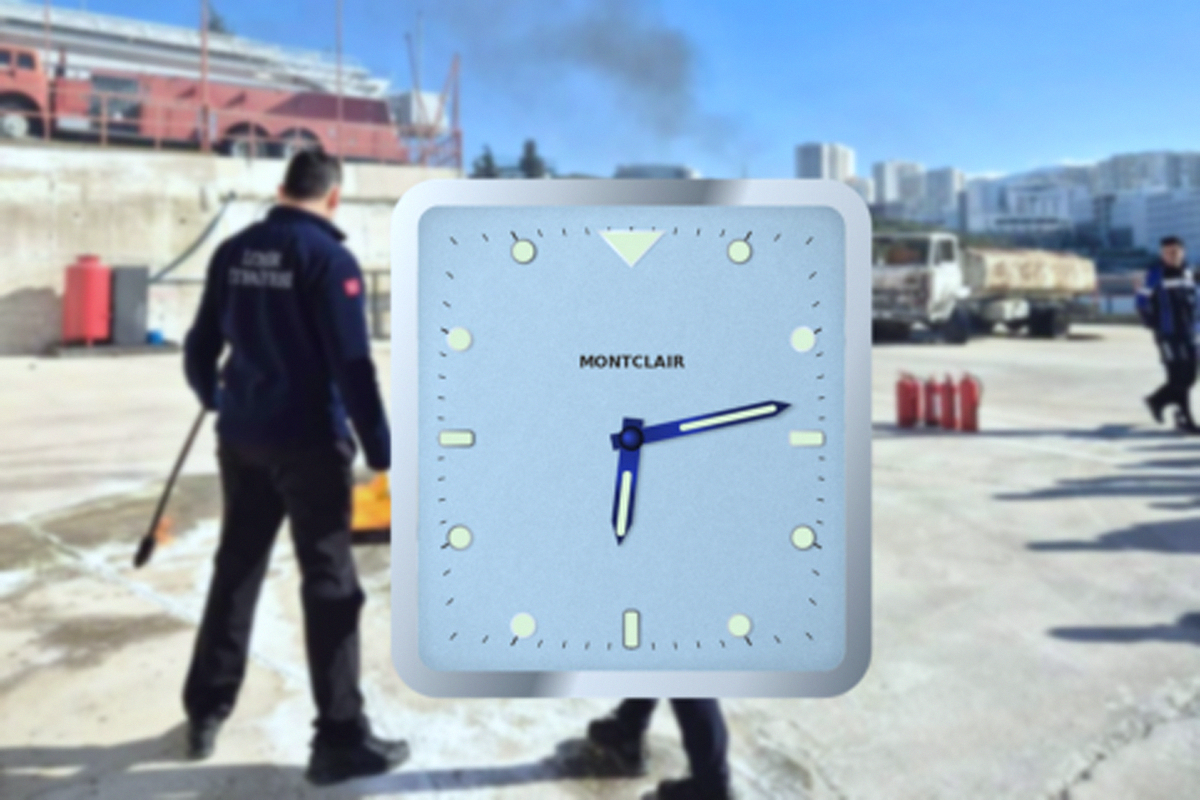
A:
6.13
